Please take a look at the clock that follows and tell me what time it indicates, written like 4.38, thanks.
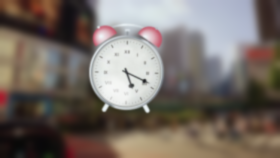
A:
5.19
